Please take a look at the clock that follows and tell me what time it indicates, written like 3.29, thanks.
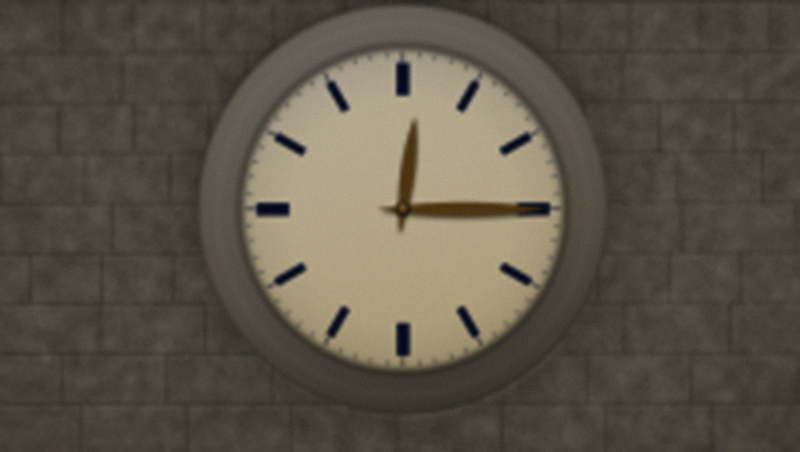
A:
12.15
